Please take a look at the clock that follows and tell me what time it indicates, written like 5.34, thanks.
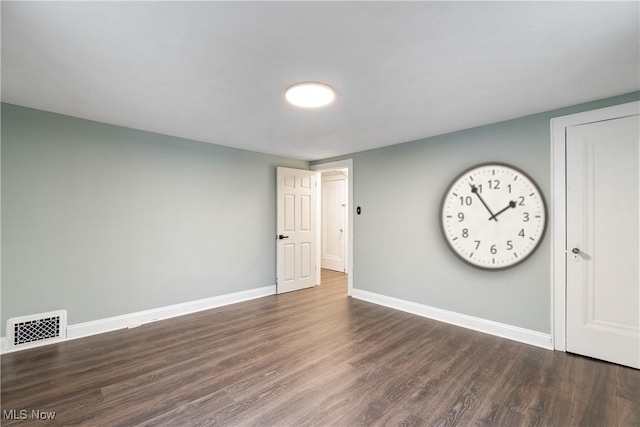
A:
1.54
